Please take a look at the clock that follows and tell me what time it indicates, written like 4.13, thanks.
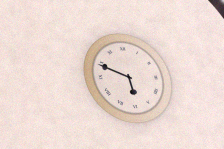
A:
5.49
